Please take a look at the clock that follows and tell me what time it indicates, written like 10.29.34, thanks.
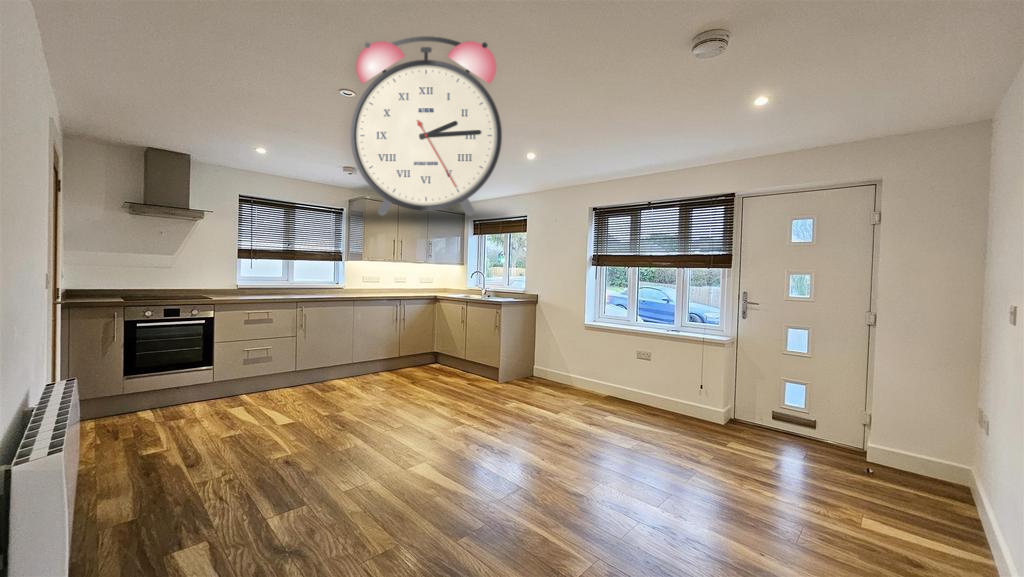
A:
2.14.25
